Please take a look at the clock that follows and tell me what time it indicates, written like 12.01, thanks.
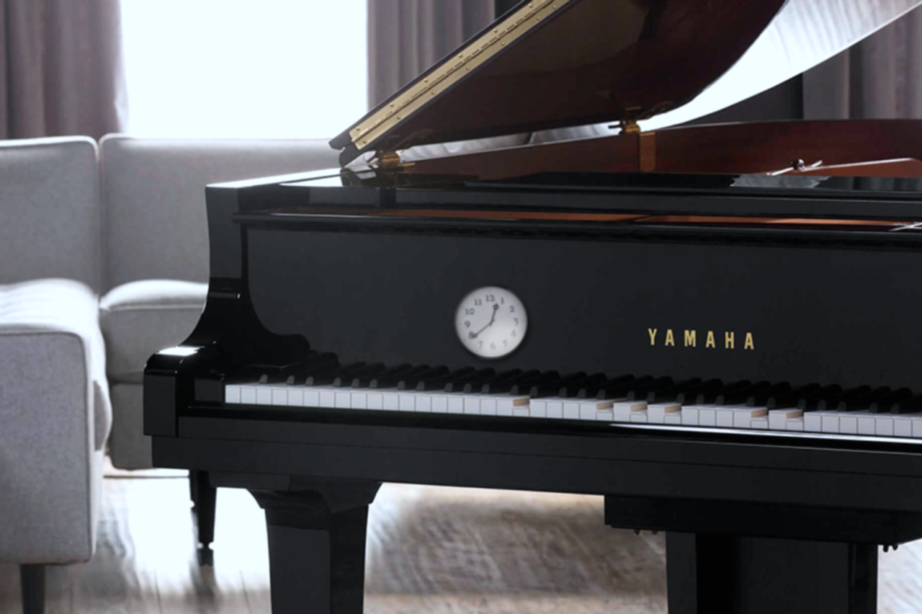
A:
12.39
